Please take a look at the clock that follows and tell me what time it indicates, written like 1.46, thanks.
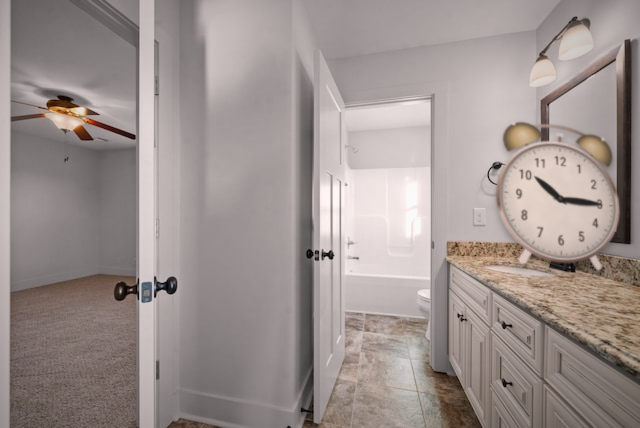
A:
10.15
